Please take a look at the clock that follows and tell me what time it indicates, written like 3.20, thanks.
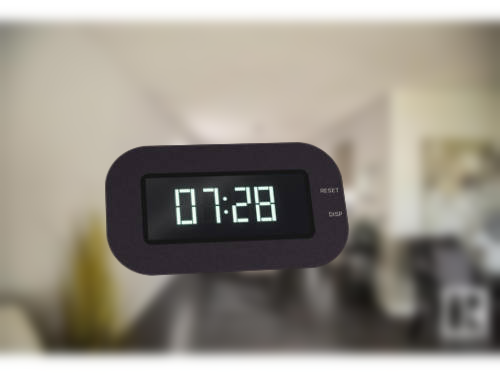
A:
7.28
